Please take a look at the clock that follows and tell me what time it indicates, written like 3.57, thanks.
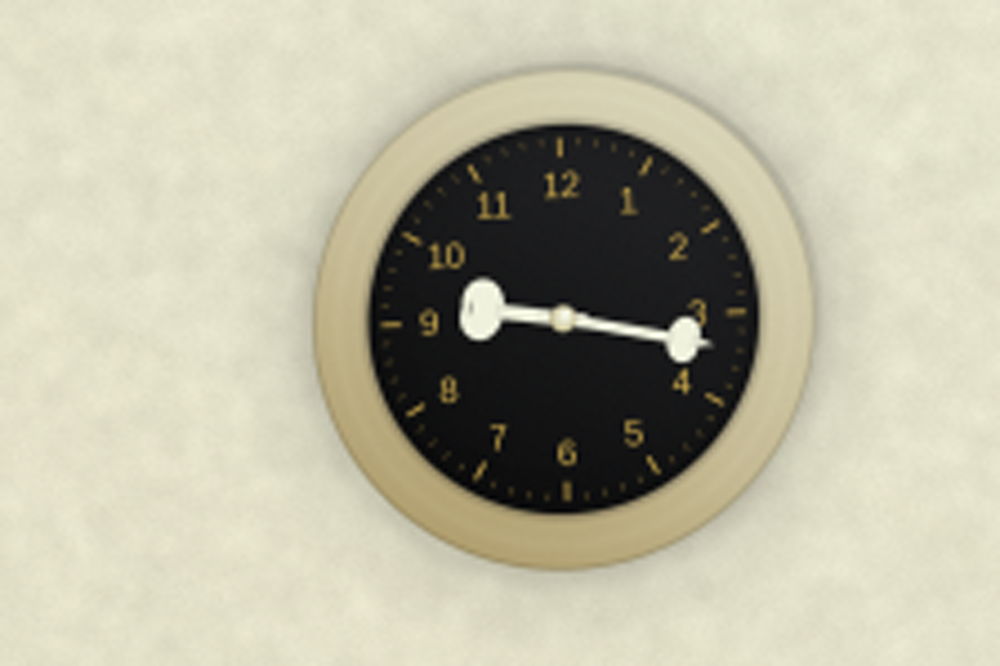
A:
9.17
